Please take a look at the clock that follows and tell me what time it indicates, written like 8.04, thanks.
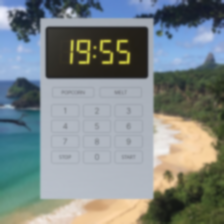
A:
19.55
